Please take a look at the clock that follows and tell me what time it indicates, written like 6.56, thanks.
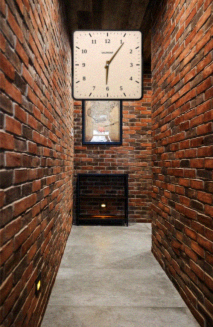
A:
6.06
